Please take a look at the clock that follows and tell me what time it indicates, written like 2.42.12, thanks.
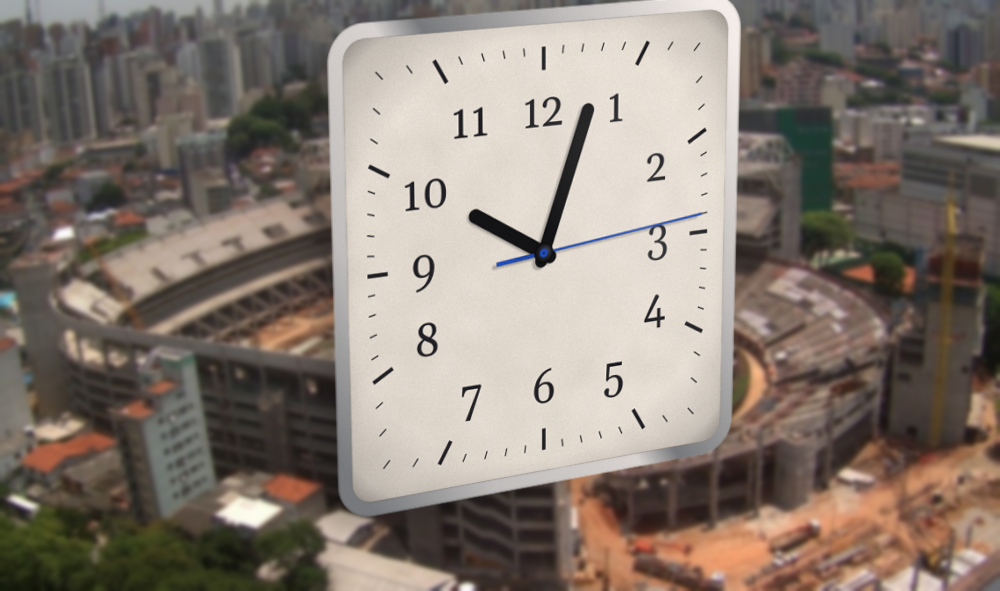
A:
10.03.14
